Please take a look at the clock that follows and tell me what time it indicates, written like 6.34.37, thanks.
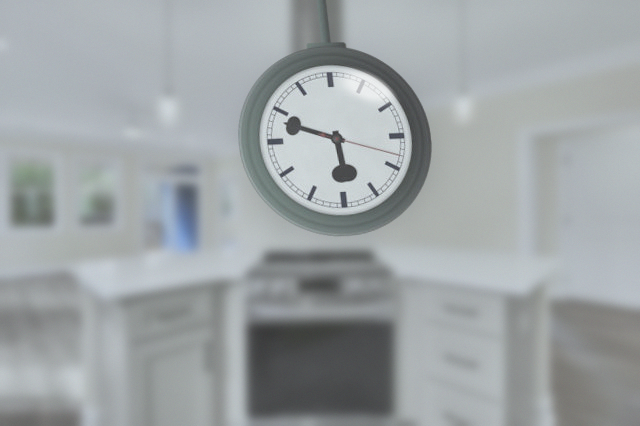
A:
5.48.18
